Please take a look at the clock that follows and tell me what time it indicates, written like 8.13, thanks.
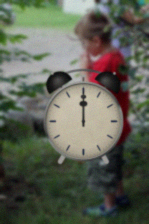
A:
12.00
